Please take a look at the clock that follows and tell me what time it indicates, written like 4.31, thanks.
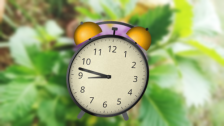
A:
8.47
